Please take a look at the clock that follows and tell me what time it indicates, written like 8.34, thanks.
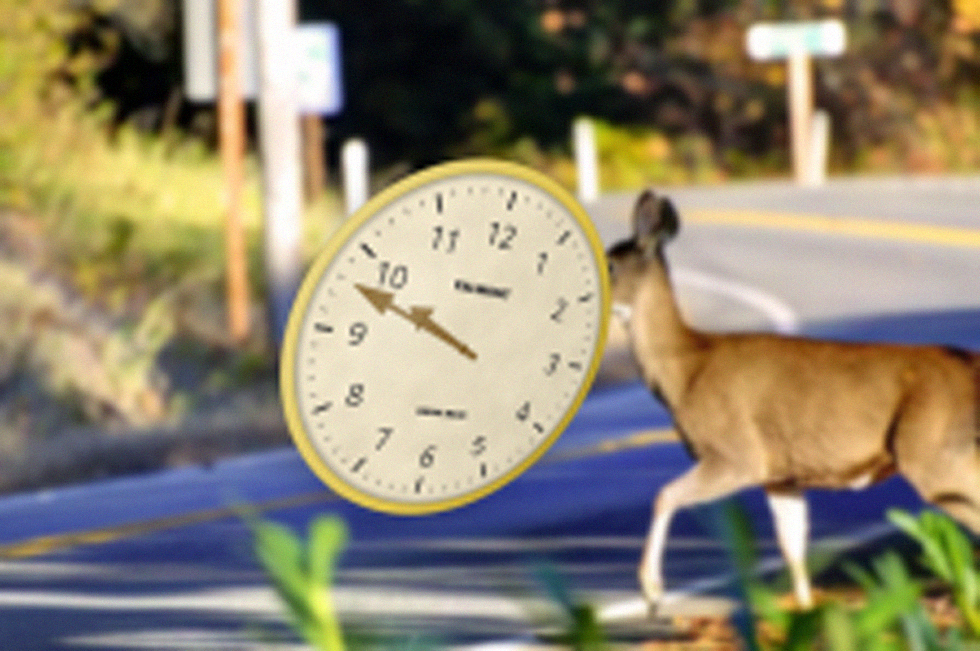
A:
9.48
